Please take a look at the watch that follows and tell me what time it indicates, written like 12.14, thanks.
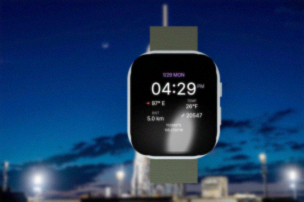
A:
4.29
